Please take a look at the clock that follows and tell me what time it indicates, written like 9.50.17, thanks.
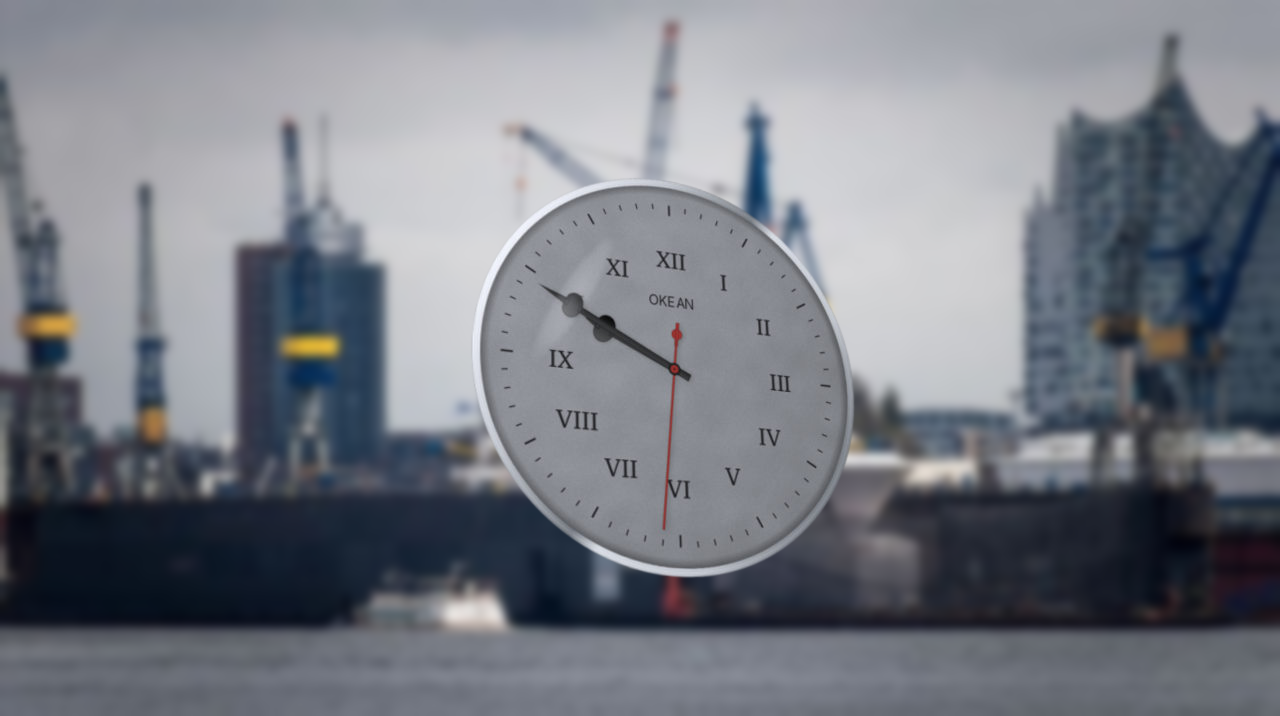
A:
9.49.31
